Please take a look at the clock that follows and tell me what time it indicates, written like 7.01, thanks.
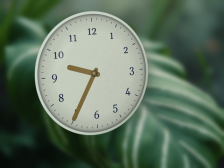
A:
9.35
